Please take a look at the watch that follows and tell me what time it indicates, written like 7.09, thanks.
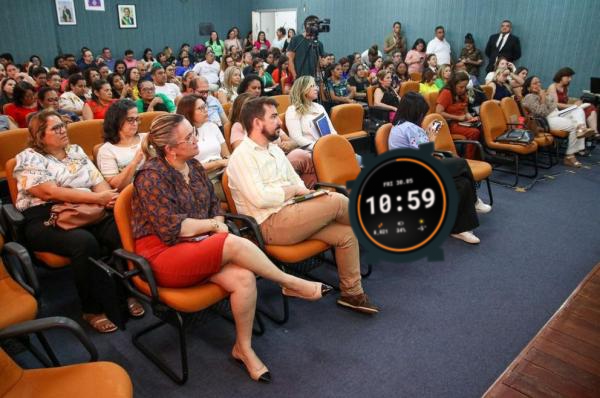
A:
10.59
